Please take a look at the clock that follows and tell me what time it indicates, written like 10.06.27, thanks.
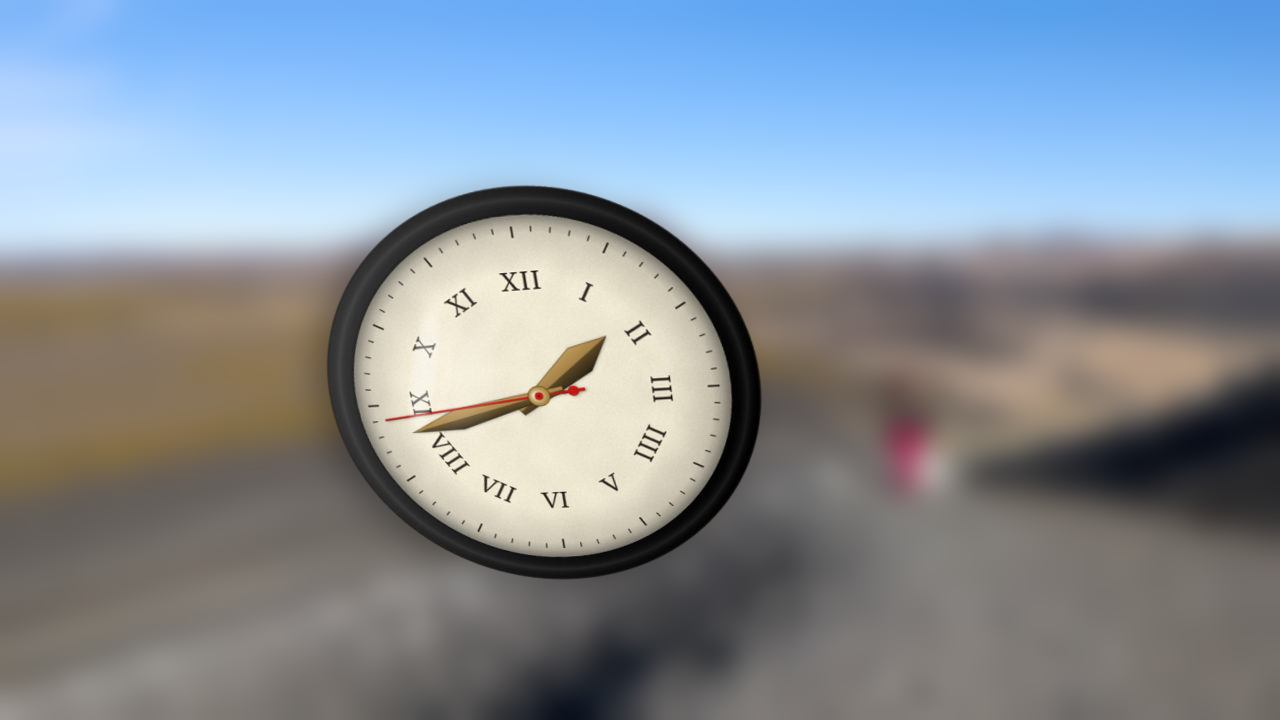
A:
1.42.44
